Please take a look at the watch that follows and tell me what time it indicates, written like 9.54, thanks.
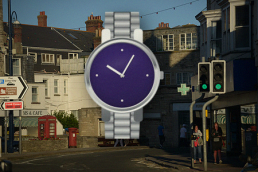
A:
10.05
